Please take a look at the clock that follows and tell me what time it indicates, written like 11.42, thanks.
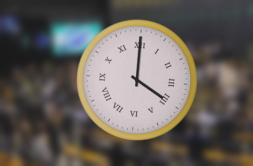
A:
4.00
